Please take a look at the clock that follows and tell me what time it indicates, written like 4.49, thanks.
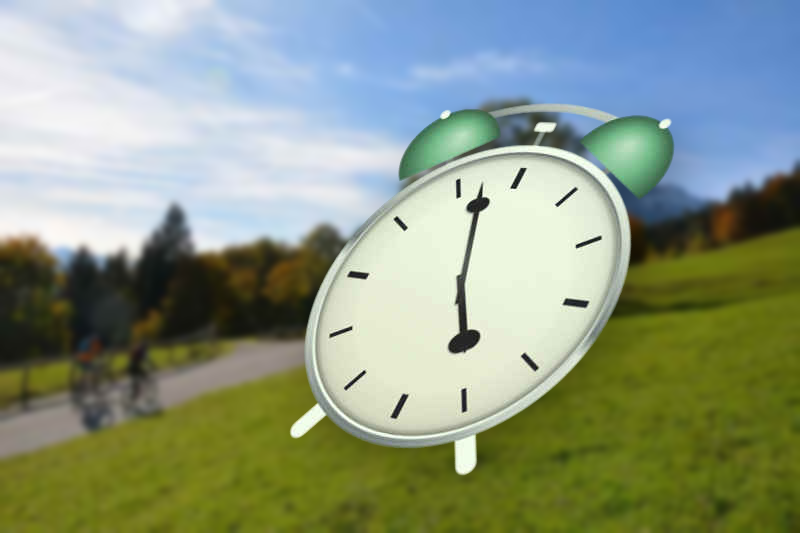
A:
4.57
